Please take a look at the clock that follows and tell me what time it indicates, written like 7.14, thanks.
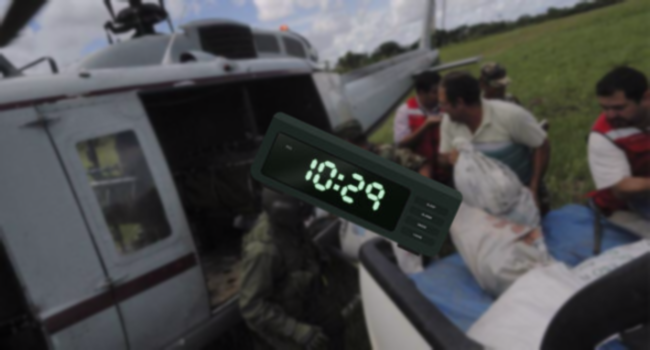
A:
10.29
